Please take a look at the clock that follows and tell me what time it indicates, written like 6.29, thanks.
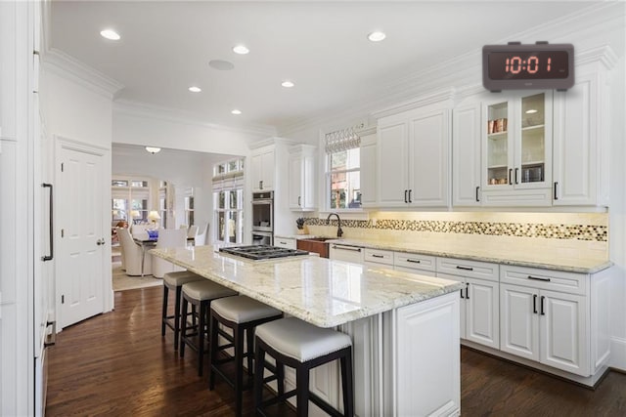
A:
10.01
